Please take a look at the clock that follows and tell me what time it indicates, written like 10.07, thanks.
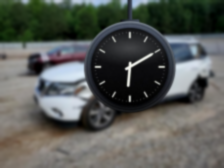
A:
6.10
